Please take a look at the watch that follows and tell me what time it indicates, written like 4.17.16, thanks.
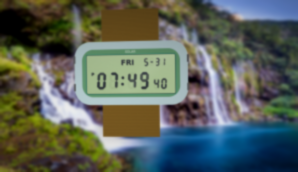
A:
7.49.40
